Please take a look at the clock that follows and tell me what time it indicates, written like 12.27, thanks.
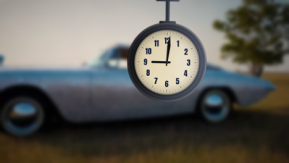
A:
9.01
